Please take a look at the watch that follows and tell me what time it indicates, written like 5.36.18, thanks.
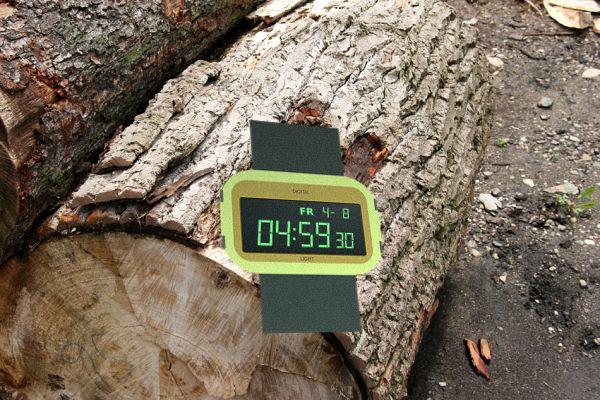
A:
4.59.30
